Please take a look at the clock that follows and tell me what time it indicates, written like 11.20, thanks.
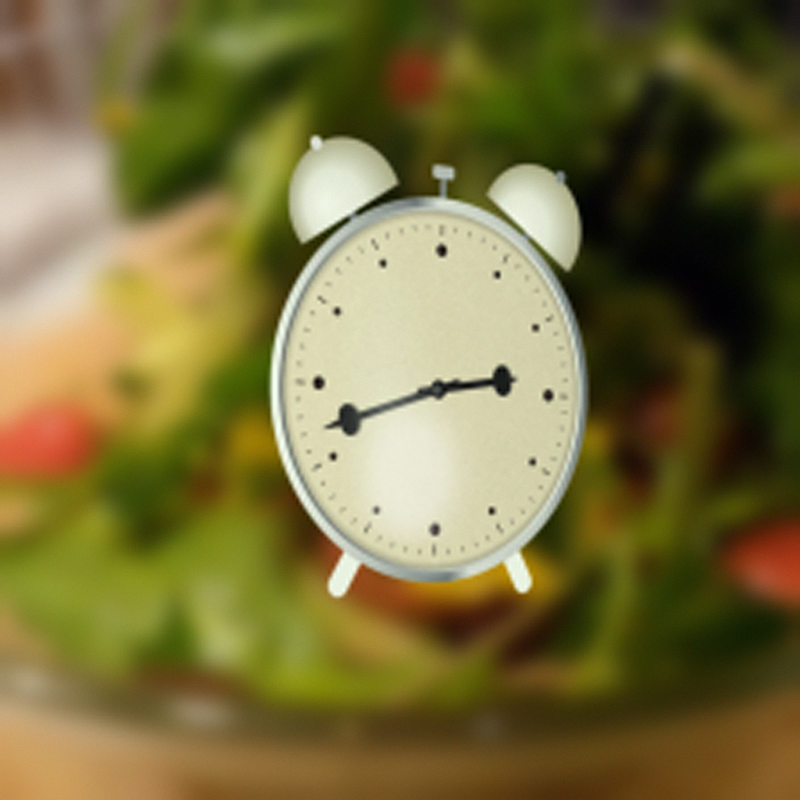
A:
2.42
